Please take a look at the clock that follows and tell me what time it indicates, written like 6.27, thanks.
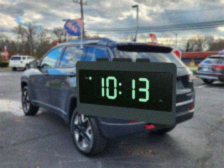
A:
10.13
